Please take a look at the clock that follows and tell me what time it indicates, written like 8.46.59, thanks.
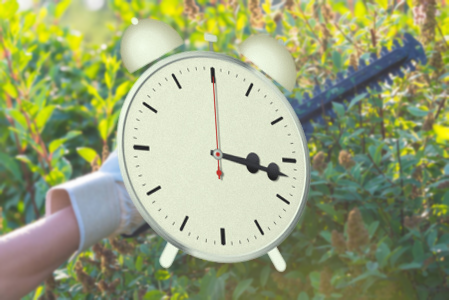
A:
3.17.00
